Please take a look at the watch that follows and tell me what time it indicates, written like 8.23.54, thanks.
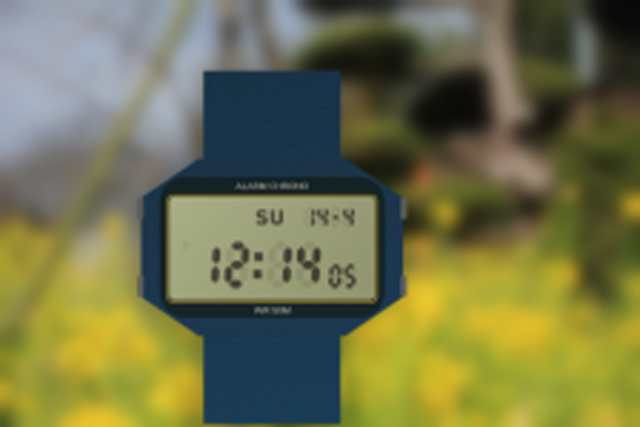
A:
12.14.05
